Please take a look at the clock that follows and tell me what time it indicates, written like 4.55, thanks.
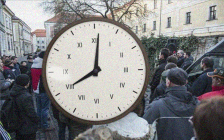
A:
8.01
